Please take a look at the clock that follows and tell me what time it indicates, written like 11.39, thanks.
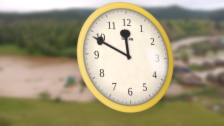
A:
11.49
